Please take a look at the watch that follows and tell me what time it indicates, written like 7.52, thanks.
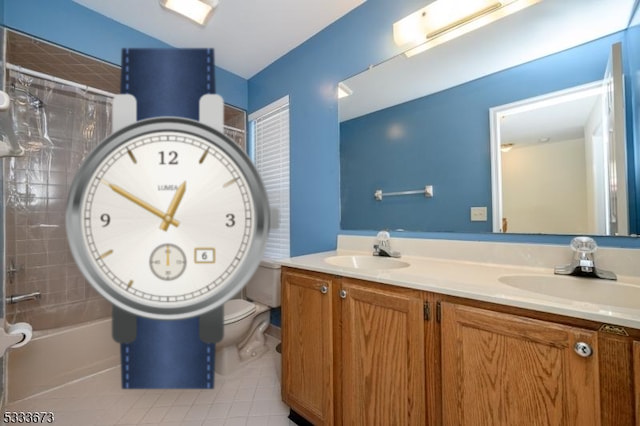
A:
12.50
